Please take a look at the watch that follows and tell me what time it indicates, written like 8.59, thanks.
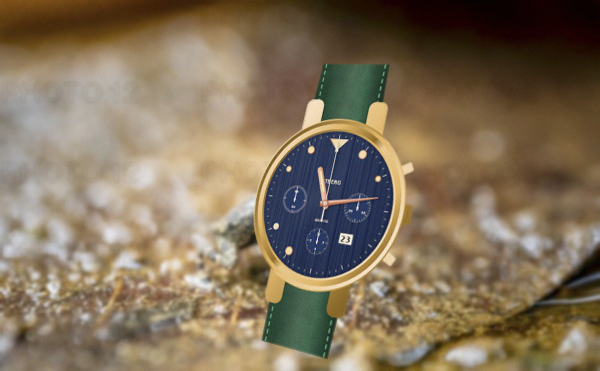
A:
11.13
